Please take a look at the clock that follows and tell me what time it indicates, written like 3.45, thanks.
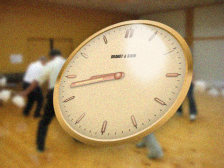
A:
8.43
